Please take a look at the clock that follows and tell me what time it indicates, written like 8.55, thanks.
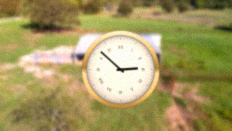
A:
2.52
